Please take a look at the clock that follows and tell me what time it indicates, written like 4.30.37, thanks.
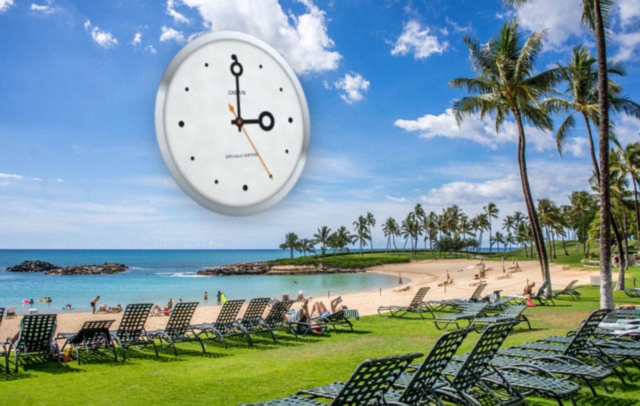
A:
3.00.25
